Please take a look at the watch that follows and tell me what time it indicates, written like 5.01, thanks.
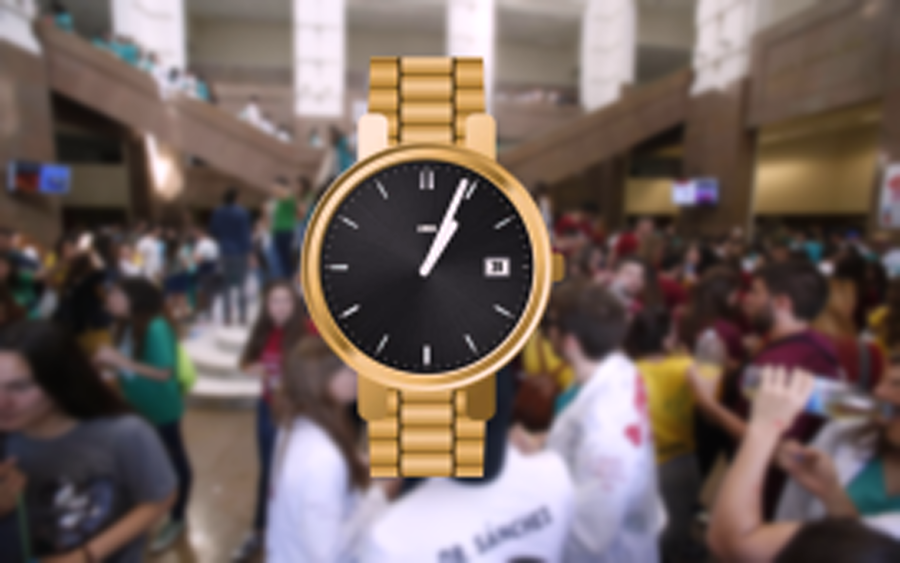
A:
1.04
